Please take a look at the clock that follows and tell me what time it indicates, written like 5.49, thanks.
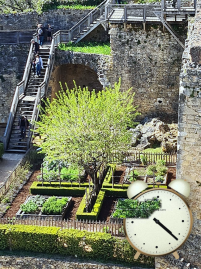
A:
4.22
